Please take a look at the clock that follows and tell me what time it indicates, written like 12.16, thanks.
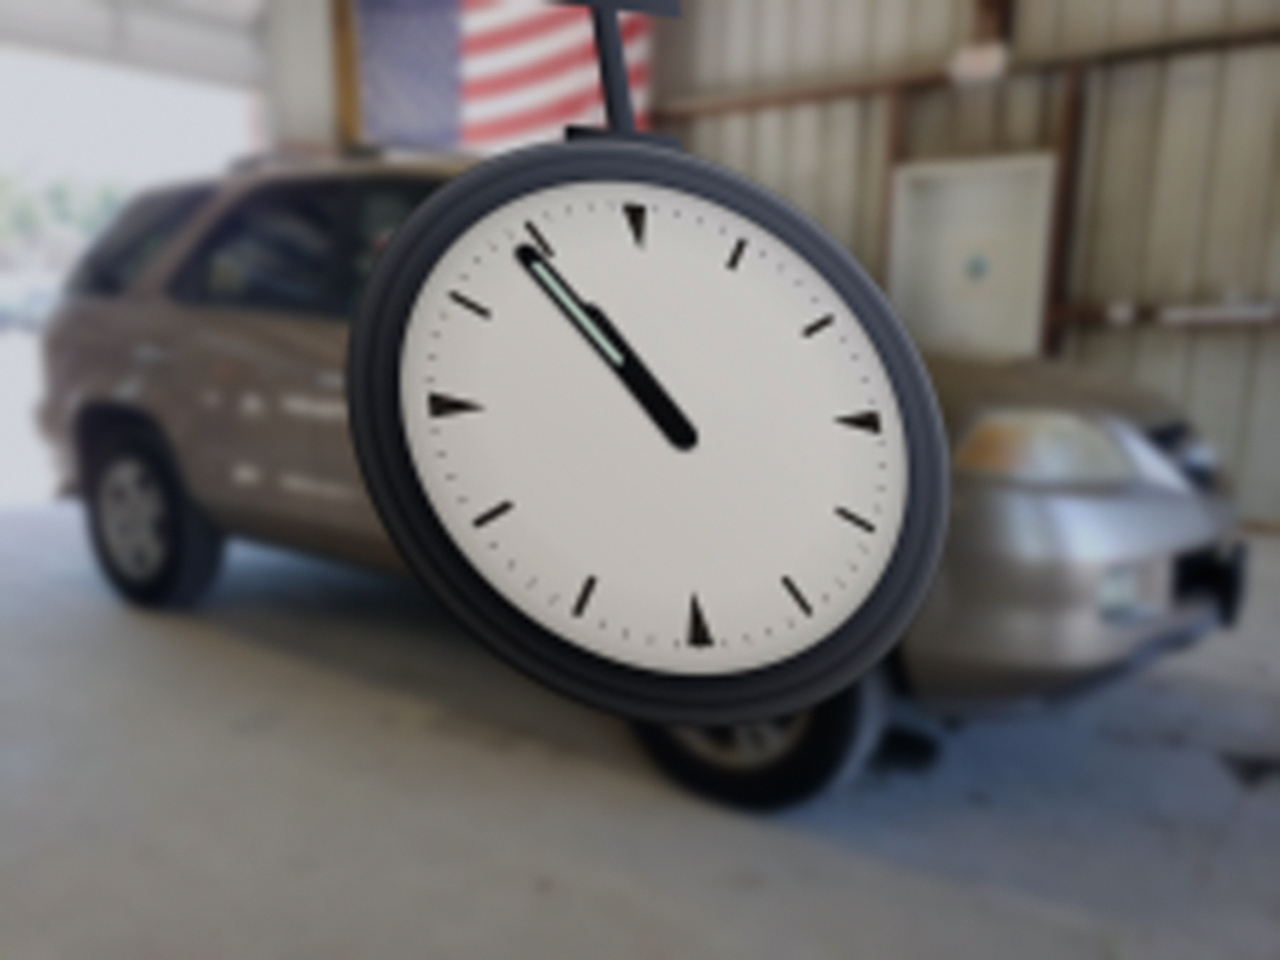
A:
10.54
